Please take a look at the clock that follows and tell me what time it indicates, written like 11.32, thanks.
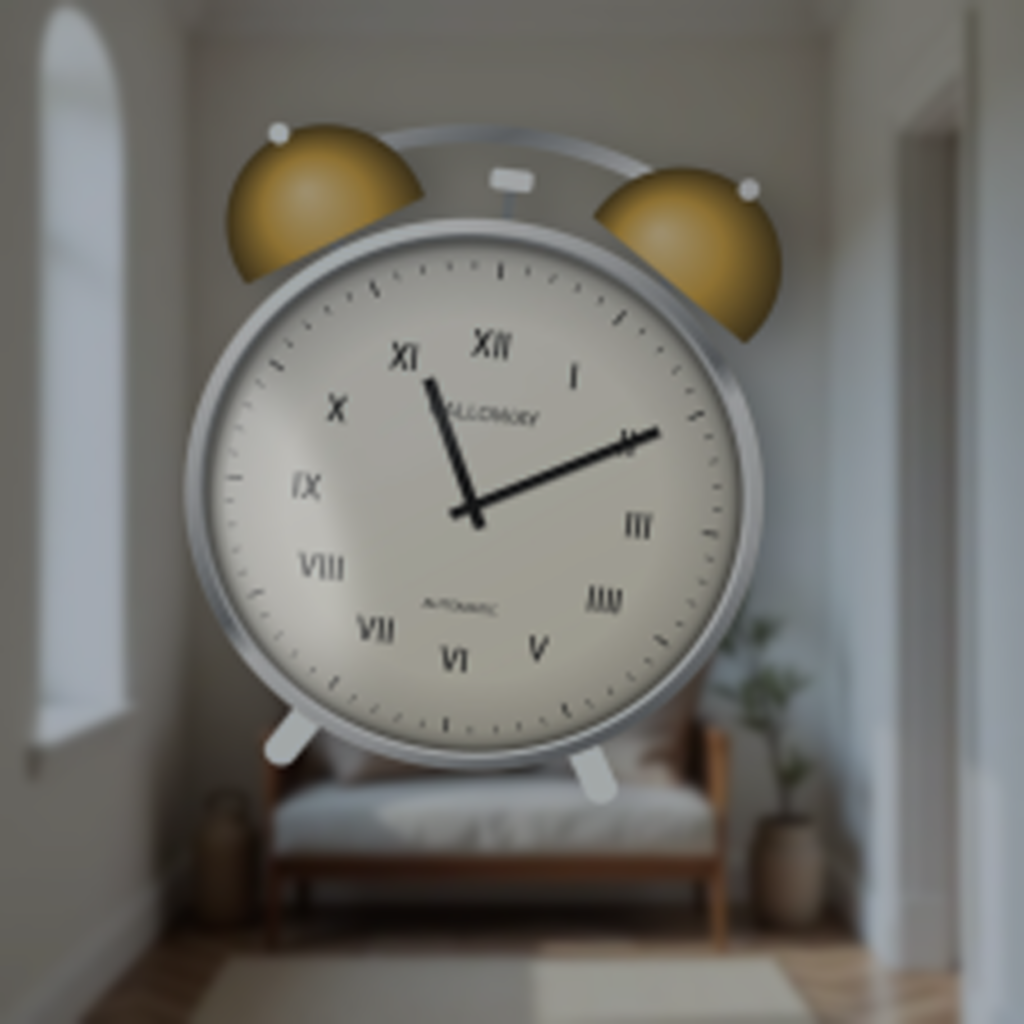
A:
11.10
